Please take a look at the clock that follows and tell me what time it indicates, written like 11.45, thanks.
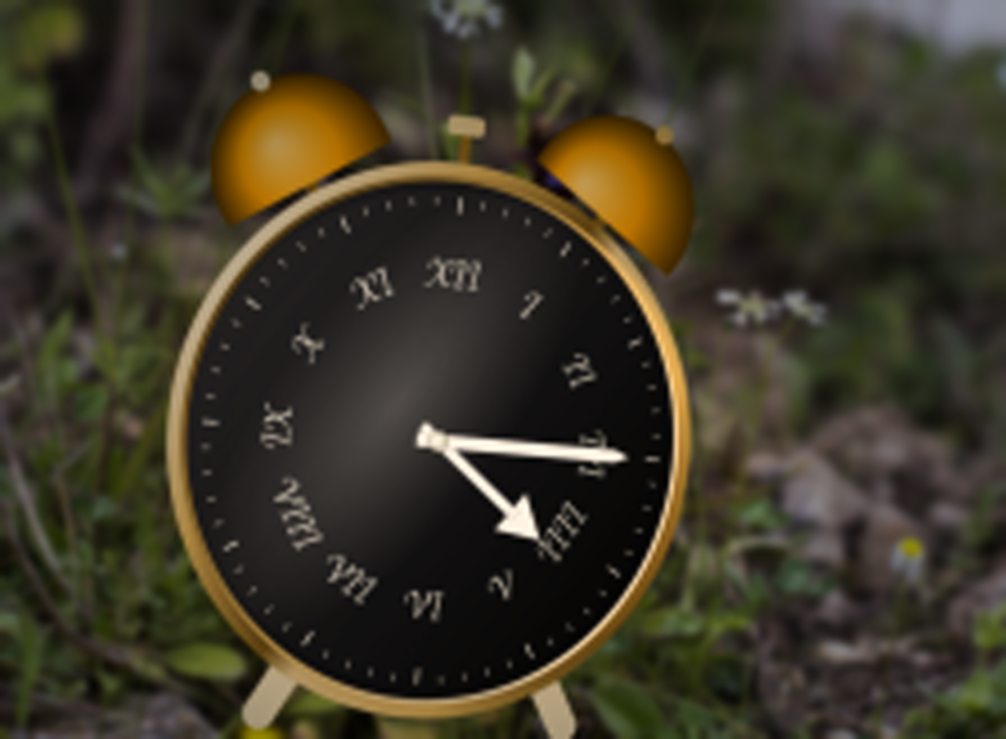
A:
4.15
